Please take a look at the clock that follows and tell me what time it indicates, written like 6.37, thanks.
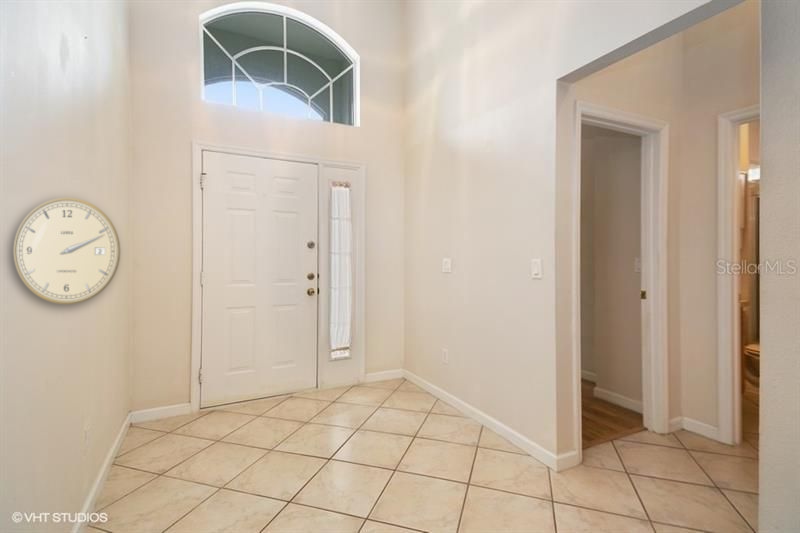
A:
2.11
